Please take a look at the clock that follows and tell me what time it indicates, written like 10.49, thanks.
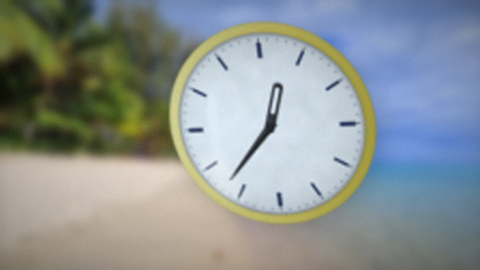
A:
12.37
